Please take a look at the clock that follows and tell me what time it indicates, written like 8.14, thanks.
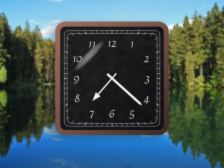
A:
7.22
